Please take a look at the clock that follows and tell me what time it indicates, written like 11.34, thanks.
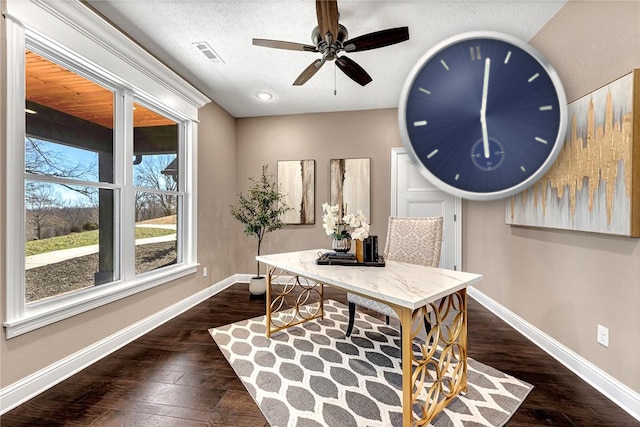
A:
6.02
